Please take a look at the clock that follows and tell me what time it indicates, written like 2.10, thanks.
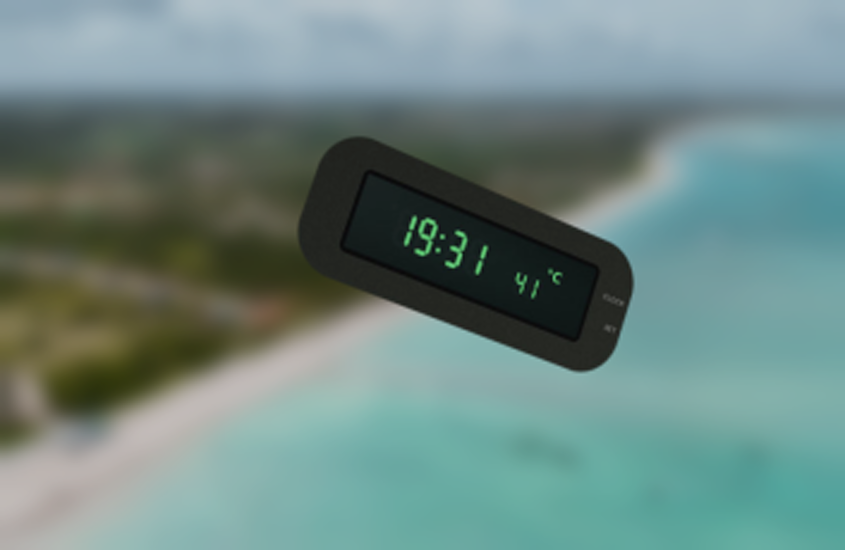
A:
19.31
